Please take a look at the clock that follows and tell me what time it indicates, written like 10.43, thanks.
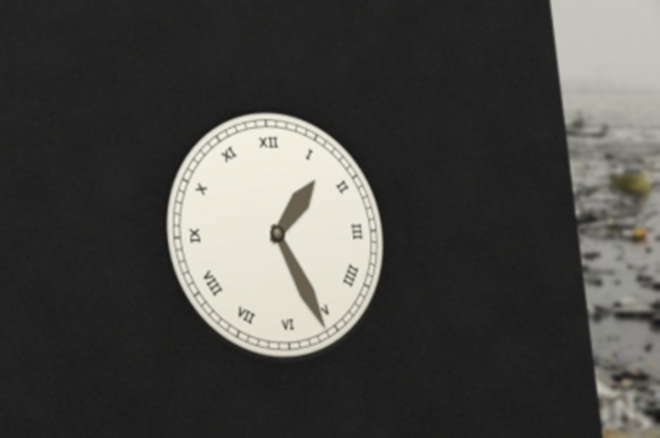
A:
1.26
